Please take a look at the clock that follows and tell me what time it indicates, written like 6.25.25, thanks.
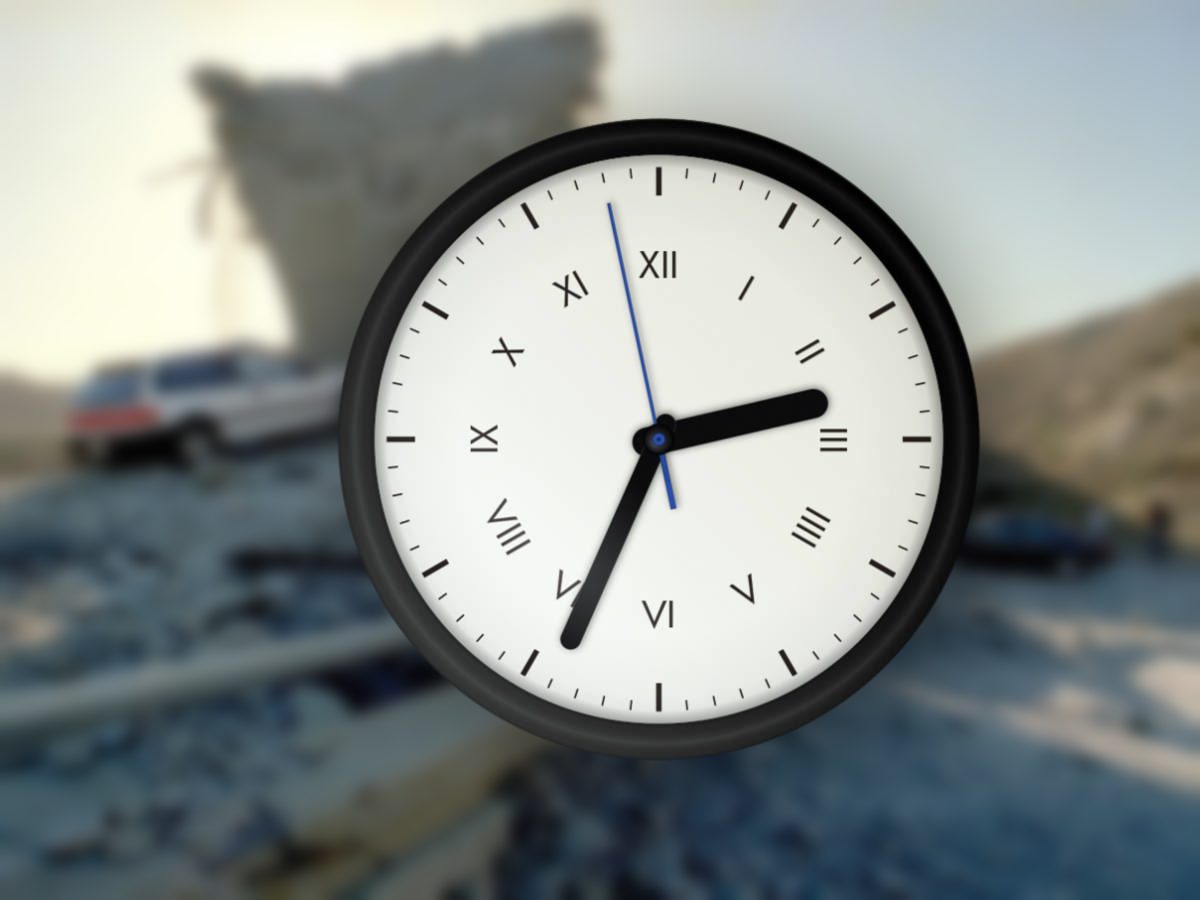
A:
2.33.58
